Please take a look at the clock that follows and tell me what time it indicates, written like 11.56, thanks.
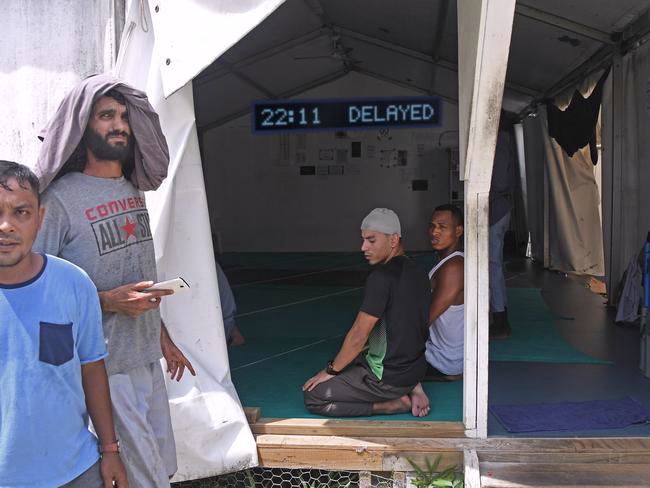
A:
22.11
